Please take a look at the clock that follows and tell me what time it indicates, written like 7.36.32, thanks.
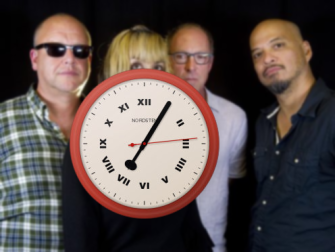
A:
7.05.14
